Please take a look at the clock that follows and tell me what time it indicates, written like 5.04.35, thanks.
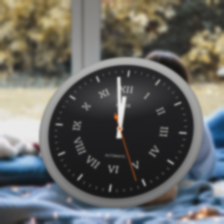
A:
11.58.26
